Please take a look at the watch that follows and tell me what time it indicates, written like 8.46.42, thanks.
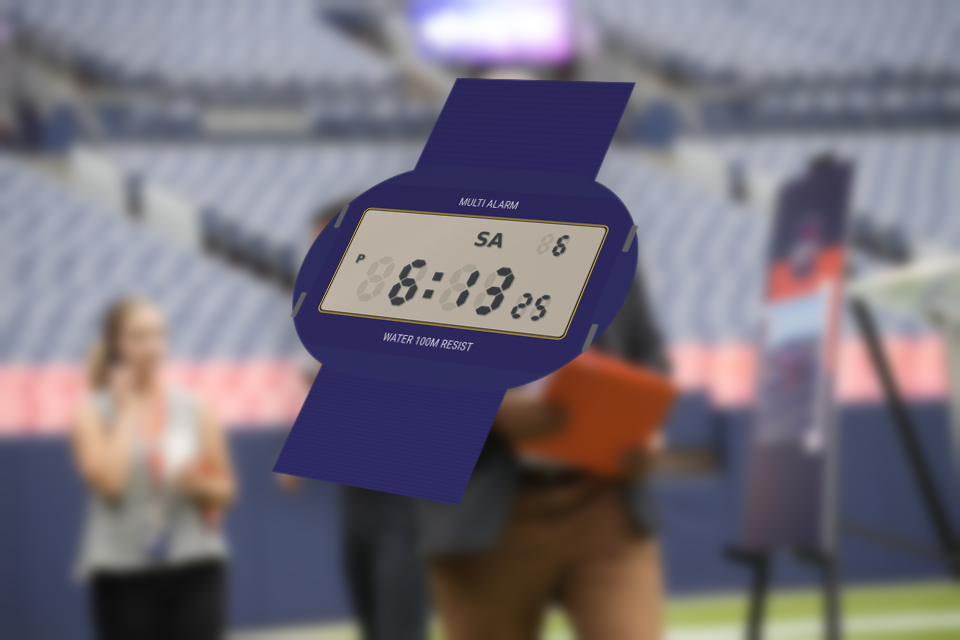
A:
6.13.25
